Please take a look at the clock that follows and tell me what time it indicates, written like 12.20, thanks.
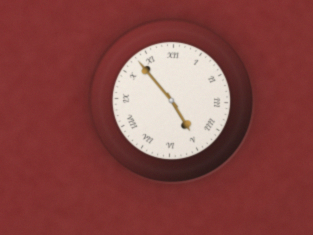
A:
4.53
